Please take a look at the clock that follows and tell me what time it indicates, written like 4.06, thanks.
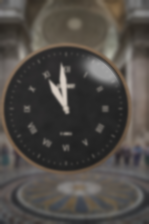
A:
10.59
